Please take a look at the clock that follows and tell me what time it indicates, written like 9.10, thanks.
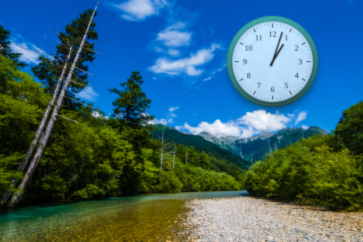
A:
1.03
